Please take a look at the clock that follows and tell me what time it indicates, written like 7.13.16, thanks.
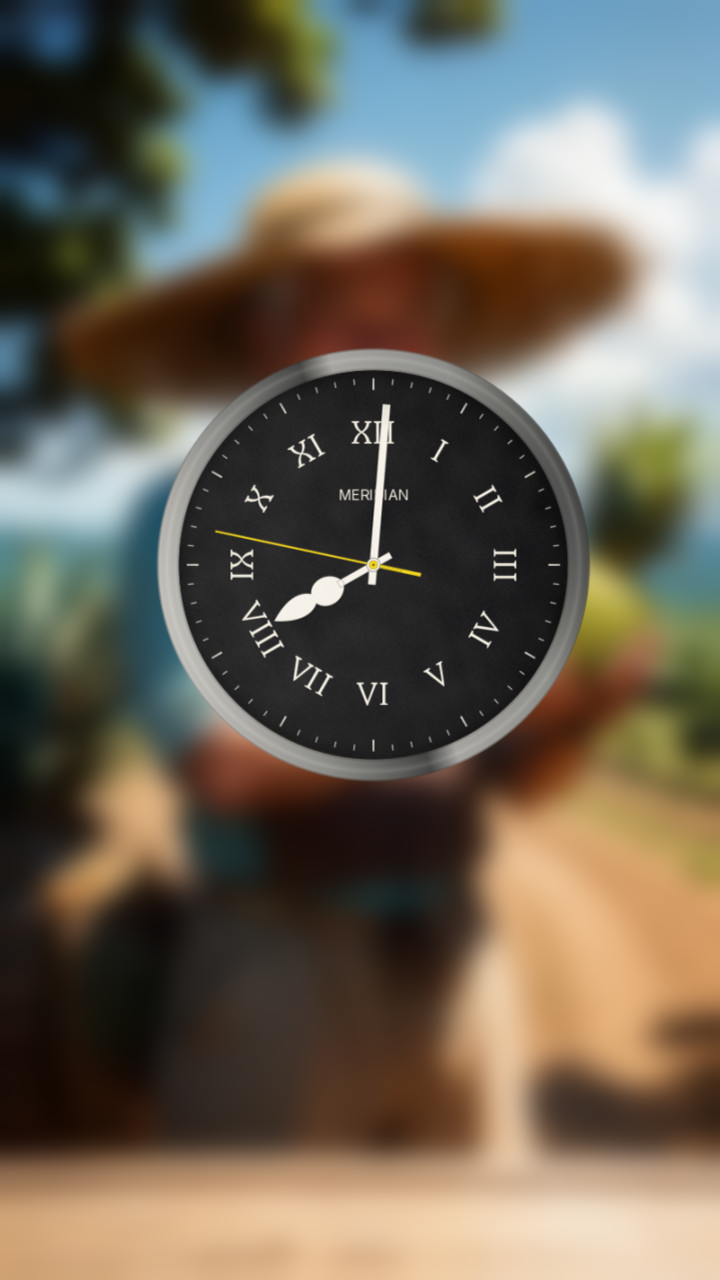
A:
8.00.47
